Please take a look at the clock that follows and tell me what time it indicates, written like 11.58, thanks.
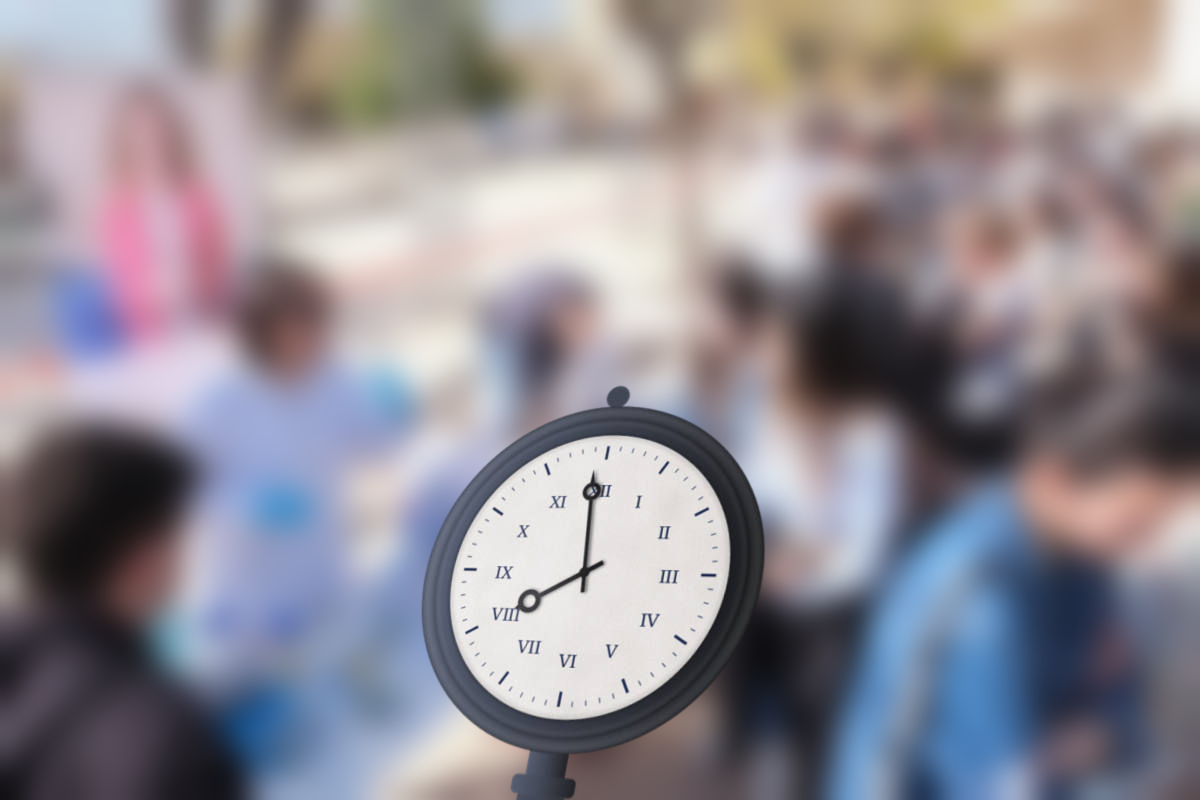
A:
7.59
